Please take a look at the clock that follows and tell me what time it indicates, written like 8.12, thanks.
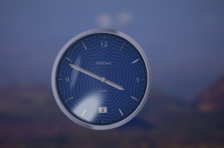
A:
3.49
